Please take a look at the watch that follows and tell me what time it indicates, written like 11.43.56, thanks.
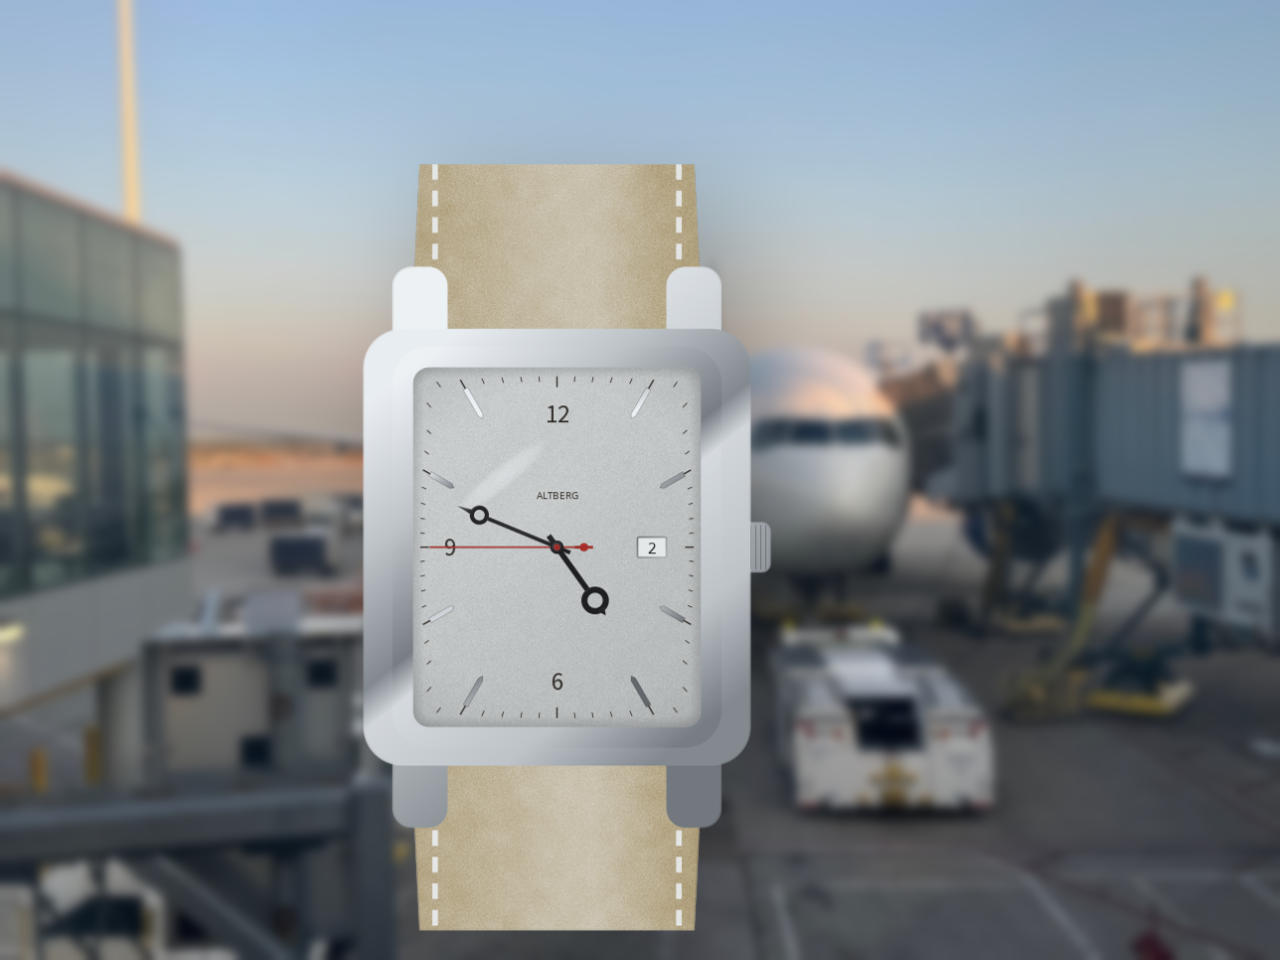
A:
4.48.45
